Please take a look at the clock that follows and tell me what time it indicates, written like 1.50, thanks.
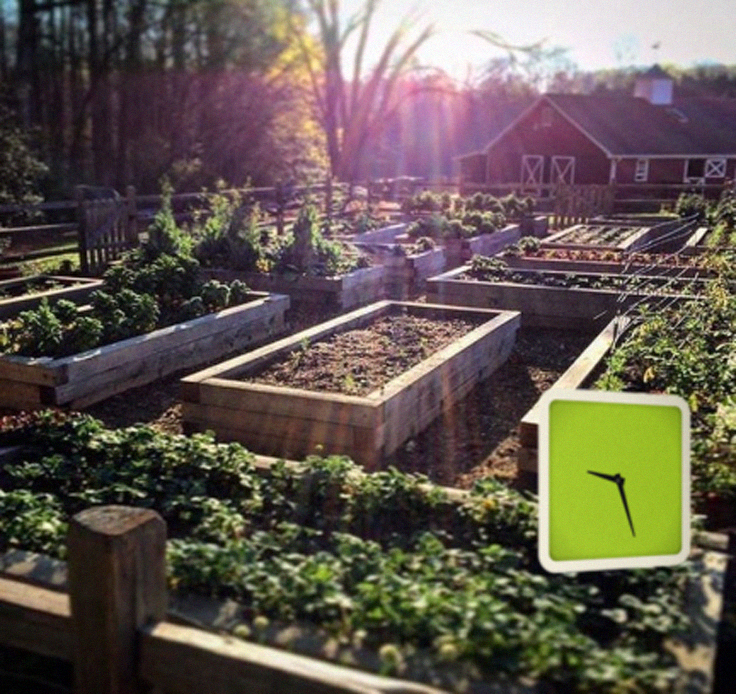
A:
9.27
